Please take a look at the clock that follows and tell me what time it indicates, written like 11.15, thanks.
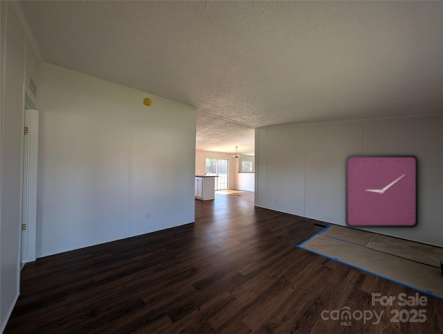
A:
9.09
